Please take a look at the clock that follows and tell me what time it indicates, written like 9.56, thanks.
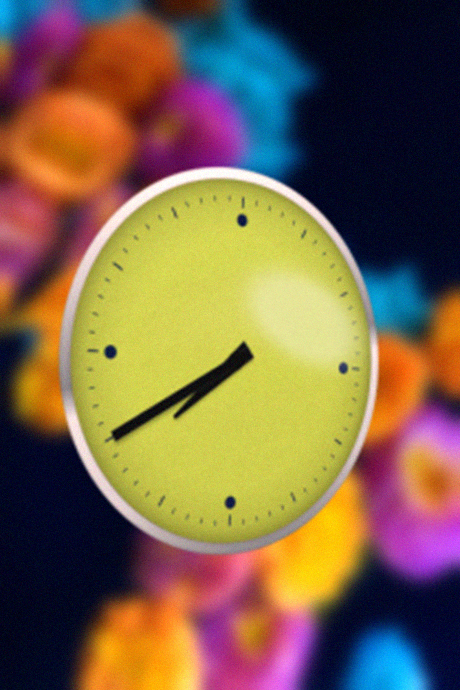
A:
7.40
